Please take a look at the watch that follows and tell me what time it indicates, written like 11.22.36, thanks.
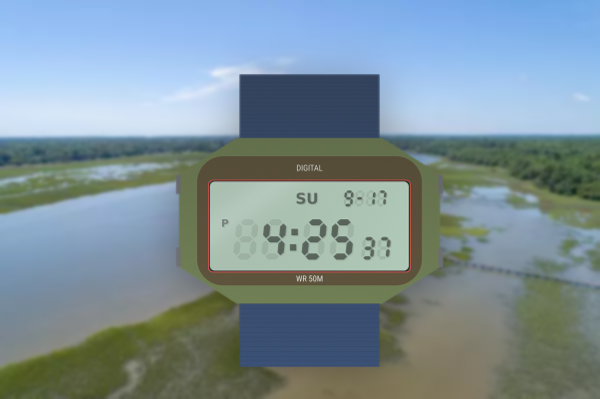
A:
4.25.37
